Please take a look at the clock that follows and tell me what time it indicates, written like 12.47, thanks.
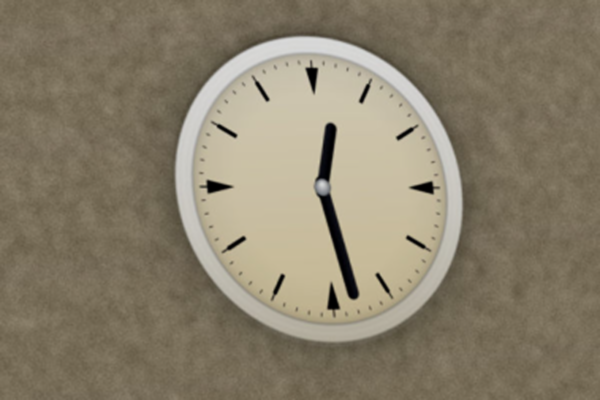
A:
12.28
